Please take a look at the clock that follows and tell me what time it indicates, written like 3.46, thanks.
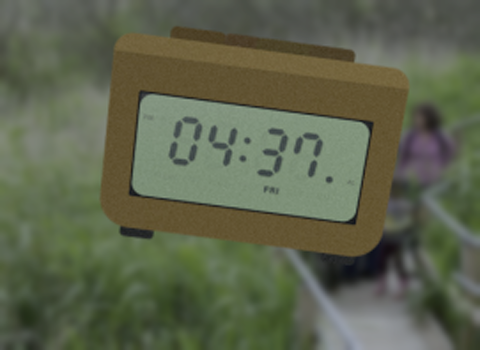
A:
4.37
